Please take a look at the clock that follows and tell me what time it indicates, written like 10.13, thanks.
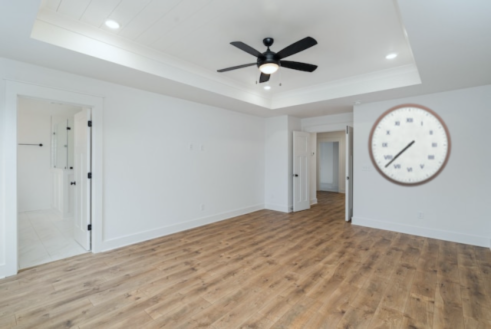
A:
7.38
